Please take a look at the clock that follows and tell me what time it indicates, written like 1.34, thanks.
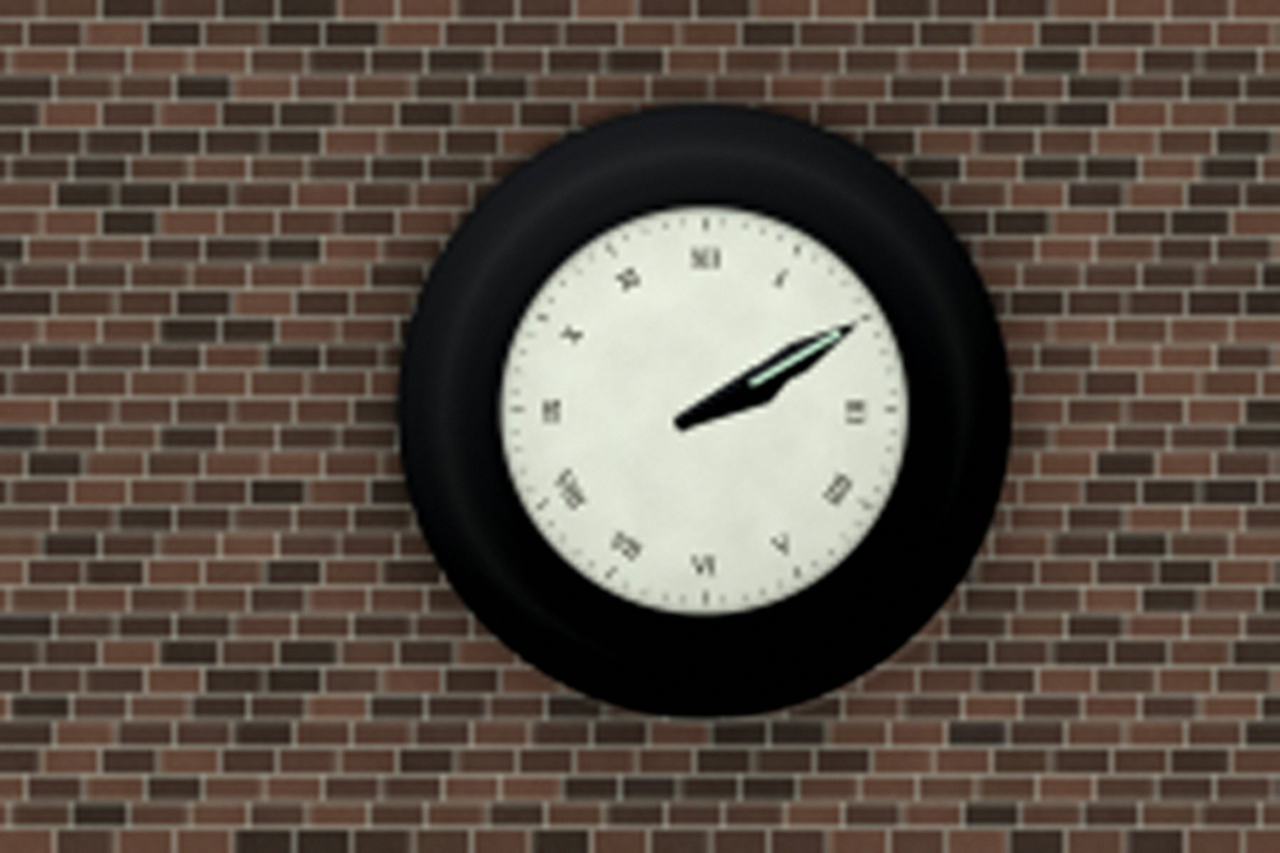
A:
2.10
